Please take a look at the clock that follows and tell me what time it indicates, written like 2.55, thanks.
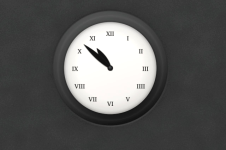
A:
10.52
